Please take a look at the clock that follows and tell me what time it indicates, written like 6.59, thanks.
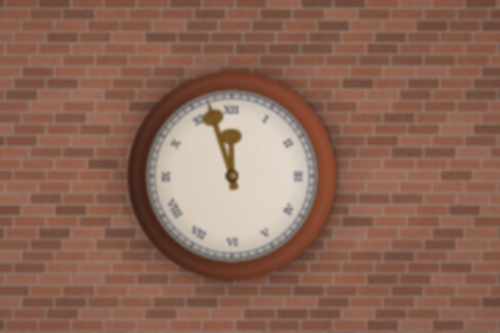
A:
11.57
